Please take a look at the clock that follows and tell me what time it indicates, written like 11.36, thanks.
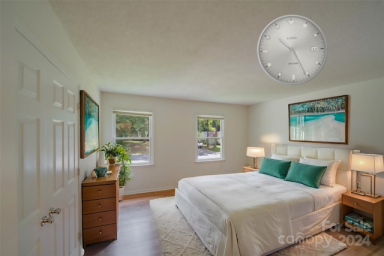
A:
10.26
